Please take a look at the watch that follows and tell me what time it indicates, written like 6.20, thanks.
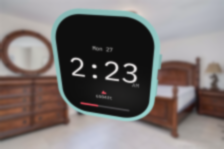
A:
2.23
